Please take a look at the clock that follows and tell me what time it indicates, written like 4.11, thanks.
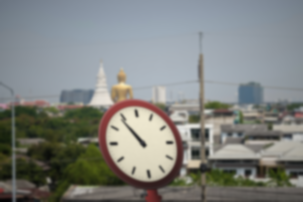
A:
10.54
